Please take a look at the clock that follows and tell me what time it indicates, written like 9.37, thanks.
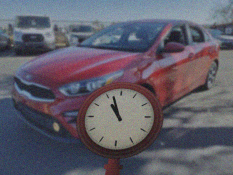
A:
10.57
